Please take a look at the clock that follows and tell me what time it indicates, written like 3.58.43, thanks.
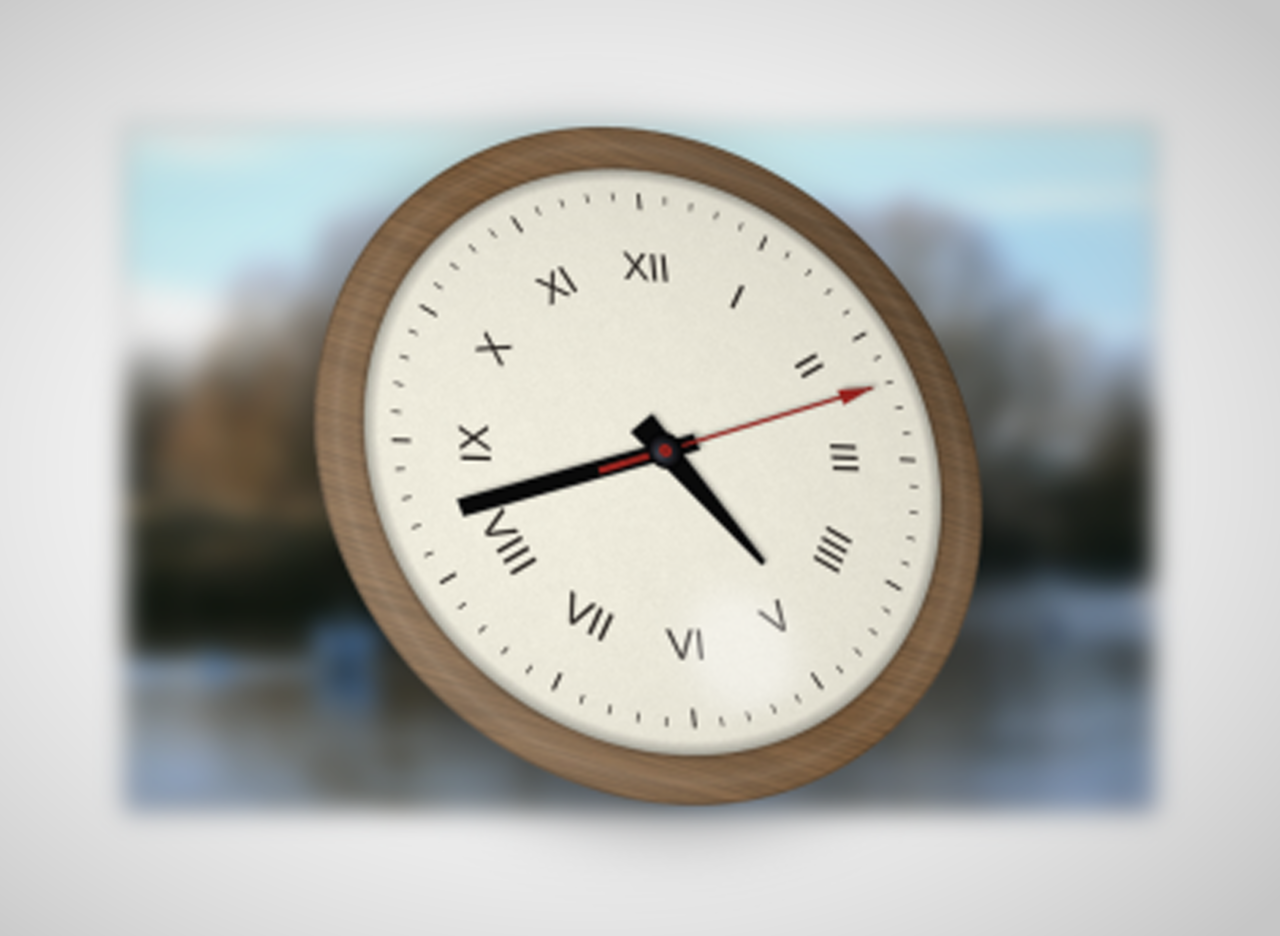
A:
4.42.12
